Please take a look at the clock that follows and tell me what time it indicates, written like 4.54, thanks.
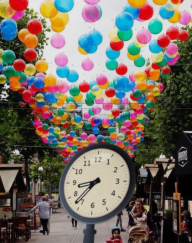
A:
8.37
